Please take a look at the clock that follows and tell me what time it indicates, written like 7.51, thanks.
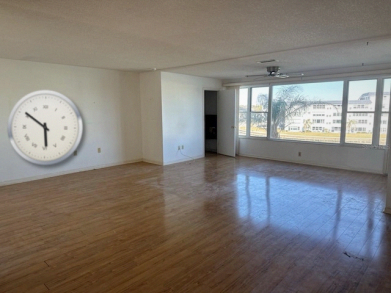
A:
5.51
